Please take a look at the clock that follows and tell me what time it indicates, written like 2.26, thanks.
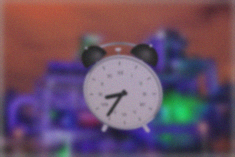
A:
8.36
